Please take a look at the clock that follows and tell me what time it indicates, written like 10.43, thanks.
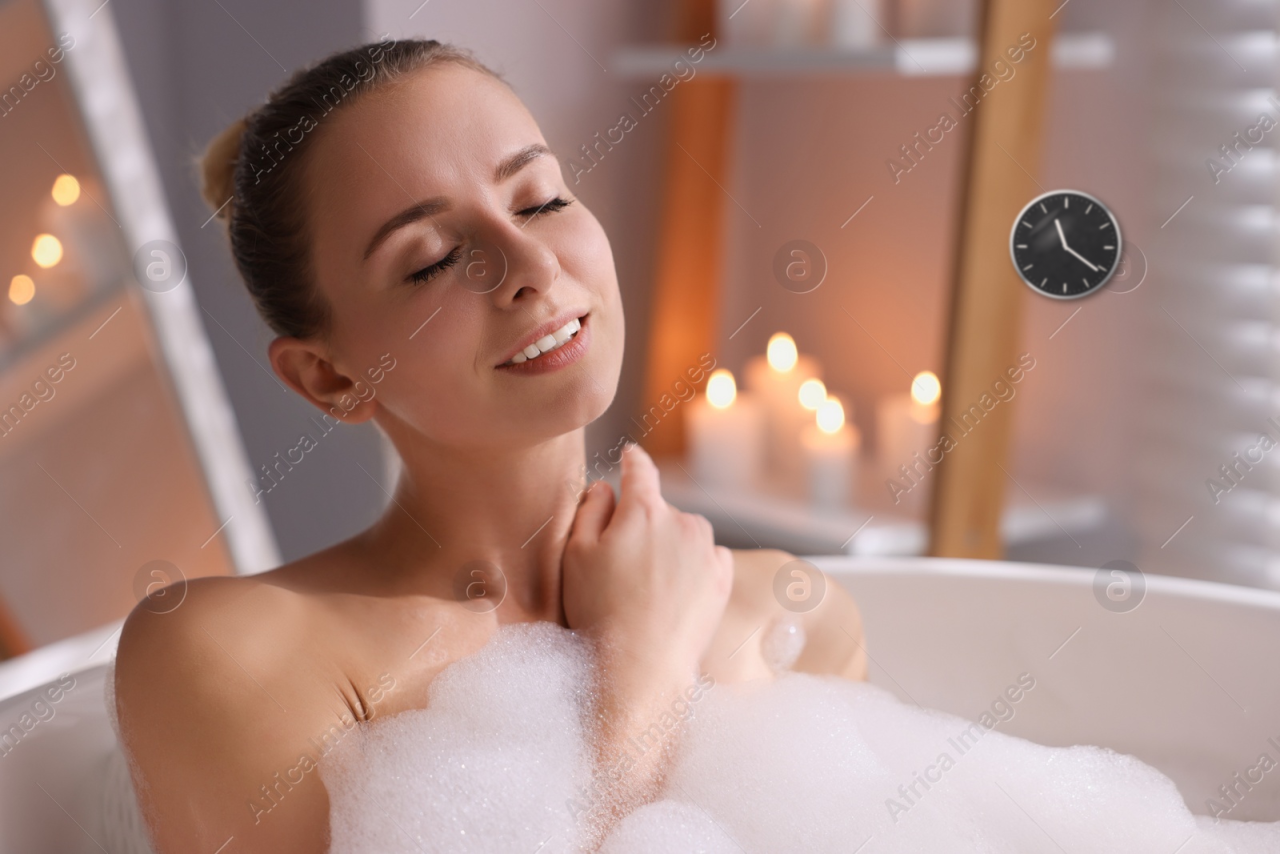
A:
11.21
